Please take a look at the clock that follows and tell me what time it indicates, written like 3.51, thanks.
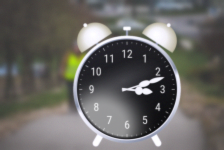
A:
3.12
